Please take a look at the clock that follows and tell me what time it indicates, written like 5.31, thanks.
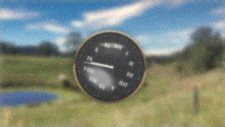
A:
8.43
